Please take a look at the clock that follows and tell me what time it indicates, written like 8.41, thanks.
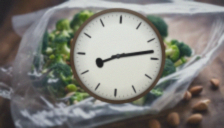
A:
8.13
